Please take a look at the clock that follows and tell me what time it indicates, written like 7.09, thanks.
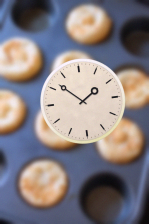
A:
1.52
